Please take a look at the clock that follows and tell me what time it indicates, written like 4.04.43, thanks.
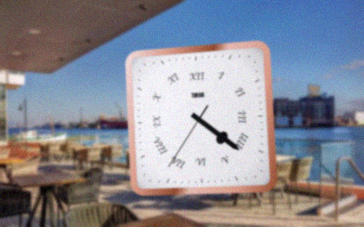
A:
4.21.36
